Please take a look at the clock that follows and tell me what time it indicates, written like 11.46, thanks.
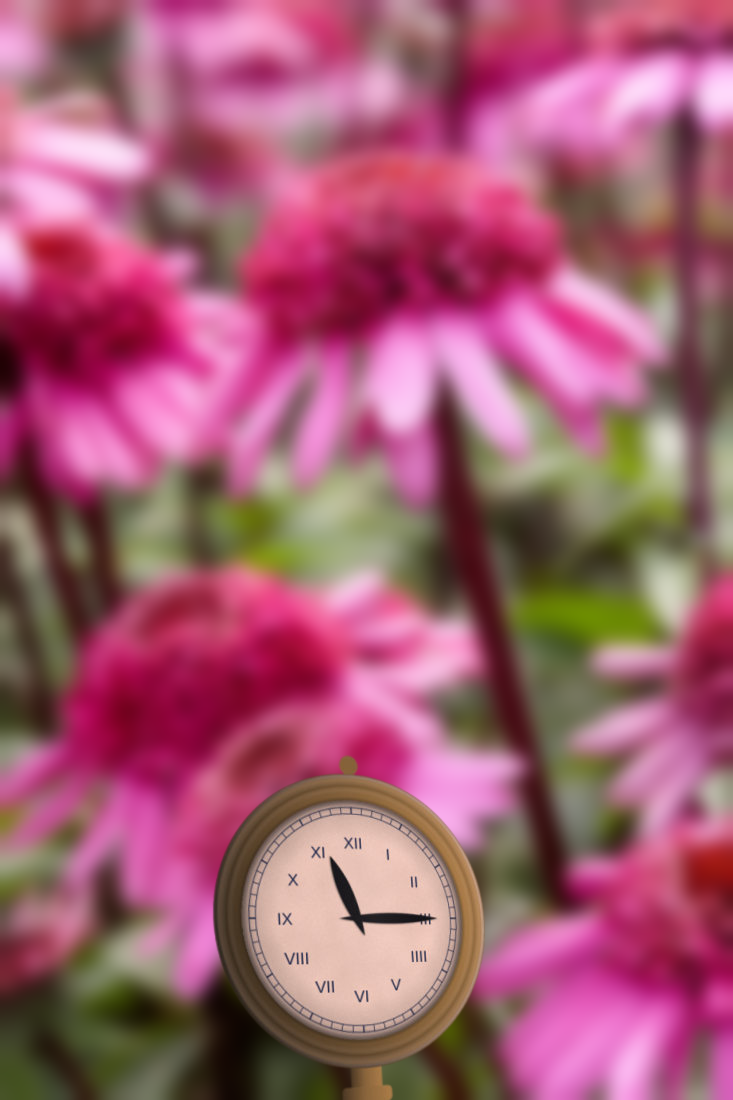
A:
11.15
